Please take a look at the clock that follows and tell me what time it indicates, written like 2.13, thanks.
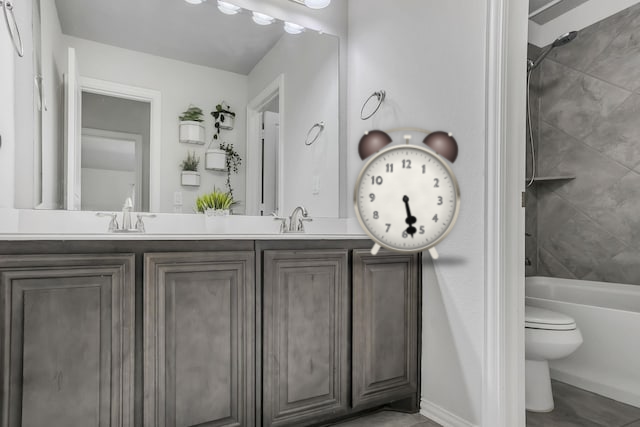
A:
5.28
